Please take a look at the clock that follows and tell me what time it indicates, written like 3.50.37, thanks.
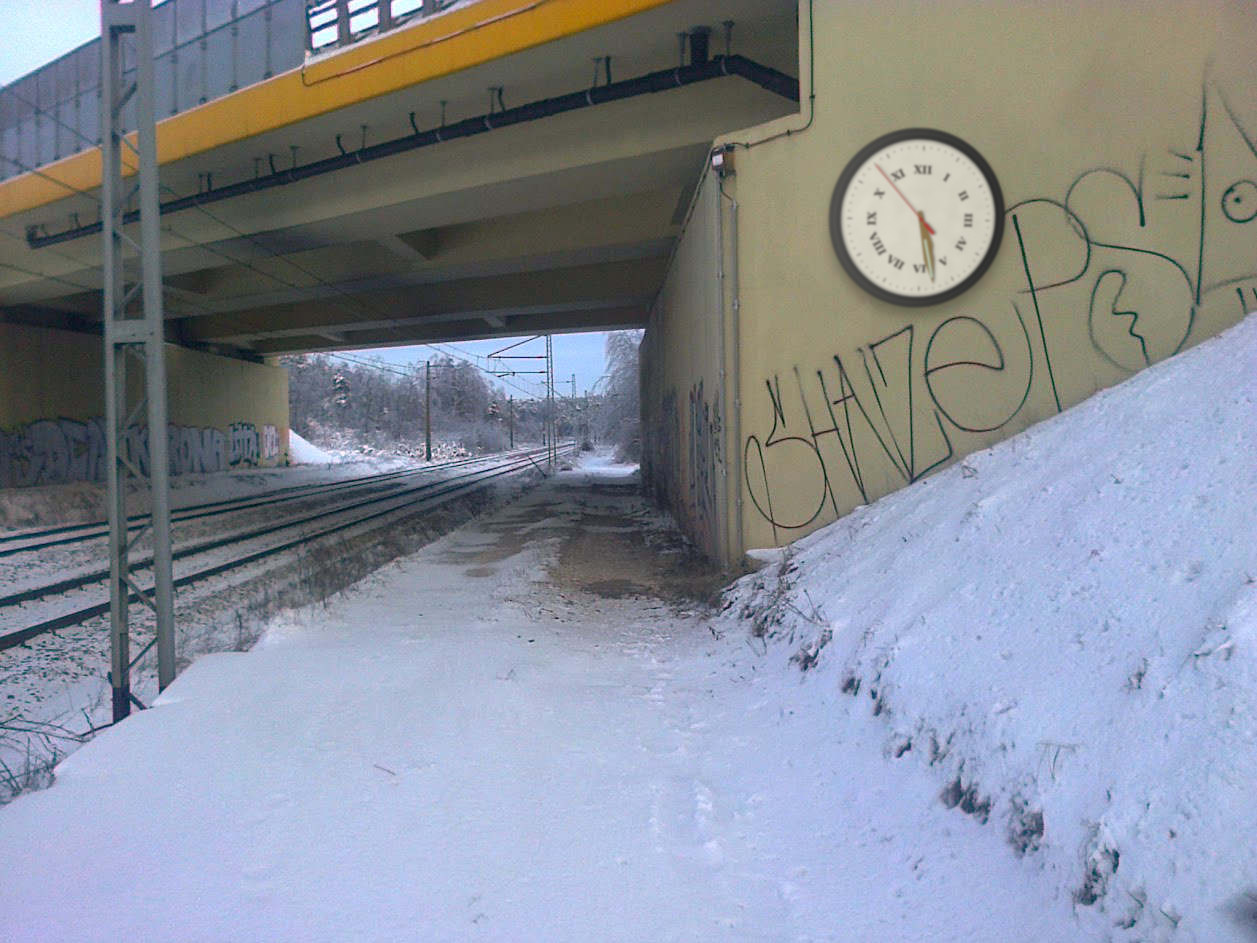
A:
5.27.53
